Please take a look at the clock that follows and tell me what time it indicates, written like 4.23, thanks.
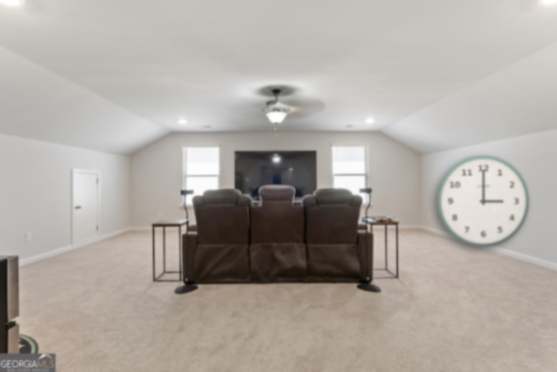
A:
3.00
